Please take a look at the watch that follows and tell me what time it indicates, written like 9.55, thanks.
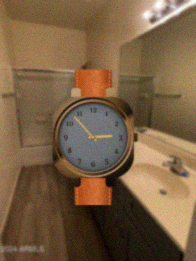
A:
2.53
